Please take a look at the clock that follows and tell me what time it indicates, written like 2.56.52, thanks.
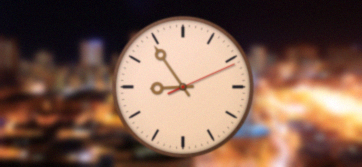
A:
8.54.11
